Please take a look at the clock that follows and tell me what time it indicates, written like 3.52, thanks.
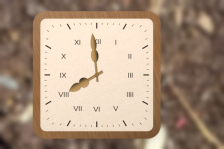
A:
7.59
